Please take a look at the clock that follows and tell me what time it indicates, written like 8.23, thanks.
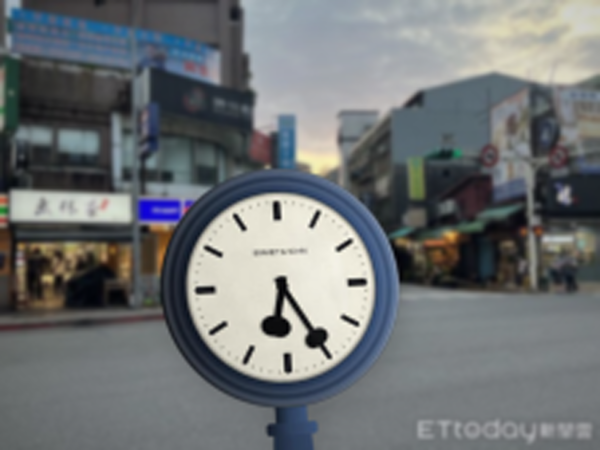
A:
6.25
